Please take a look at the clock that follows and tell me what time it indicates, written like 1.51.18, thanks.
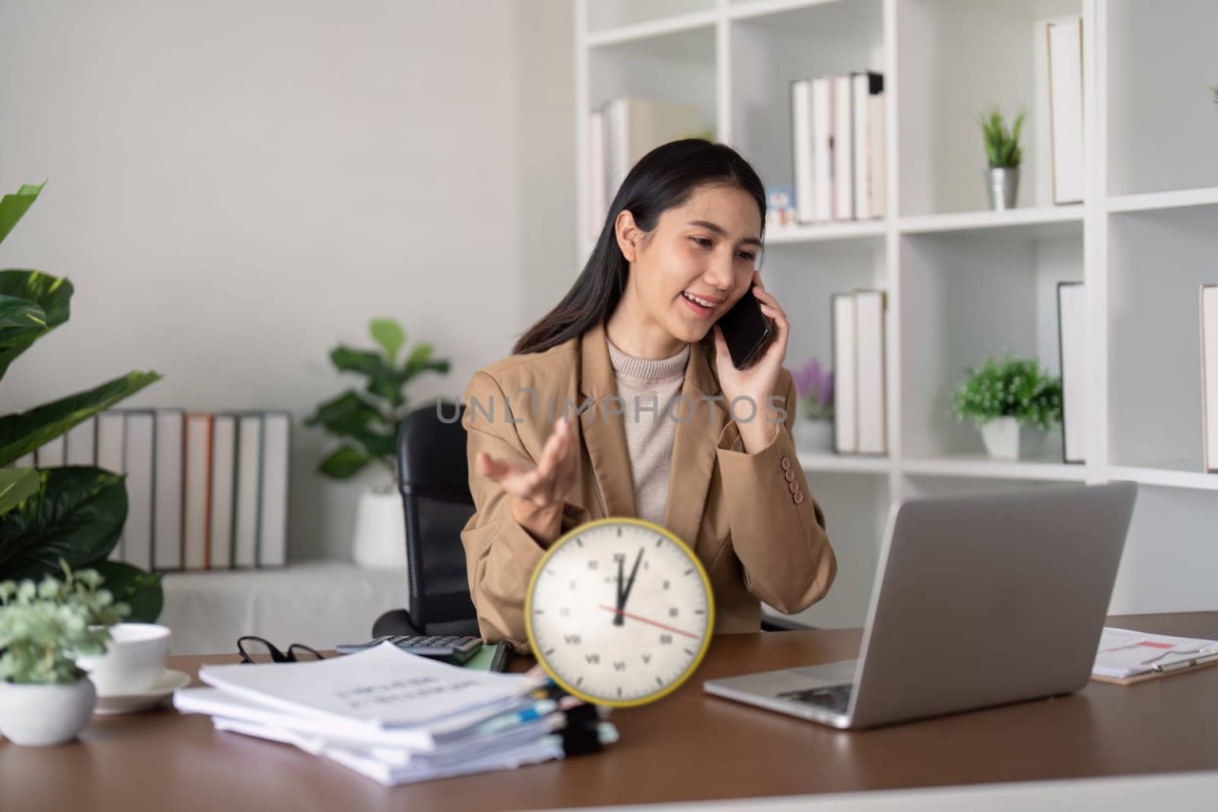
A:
12.03.18
